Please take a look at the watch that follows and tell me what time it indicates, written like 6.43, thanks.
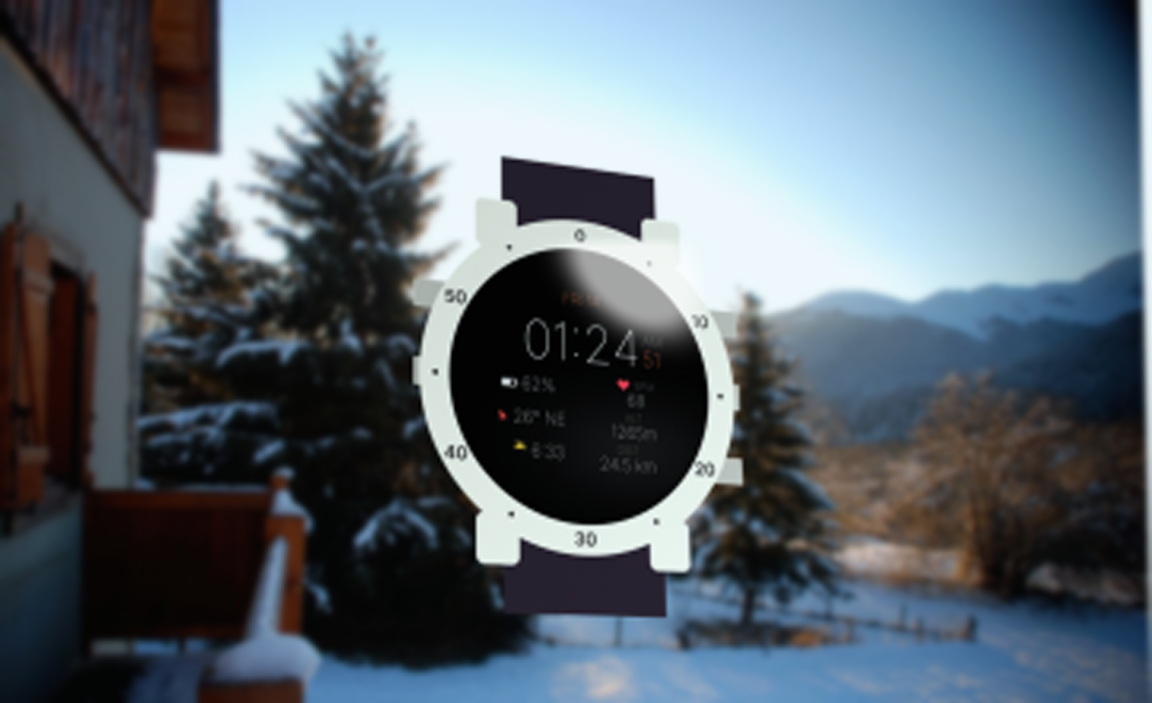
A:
1.24
